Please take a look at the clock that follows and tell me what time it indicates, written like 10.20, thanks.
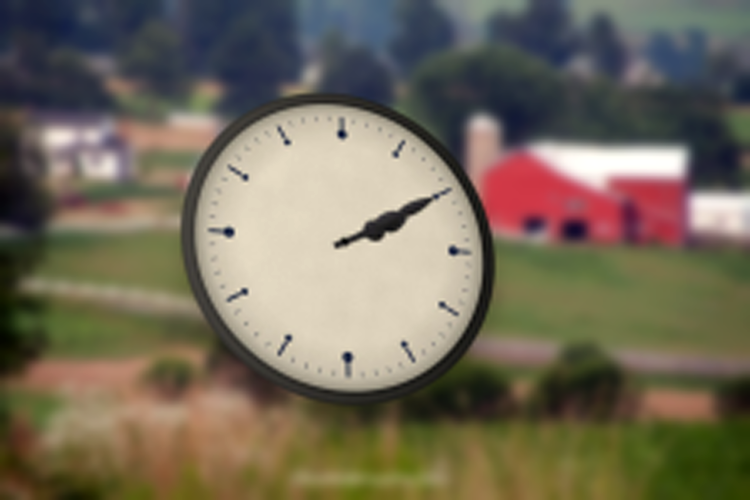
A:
2.10
